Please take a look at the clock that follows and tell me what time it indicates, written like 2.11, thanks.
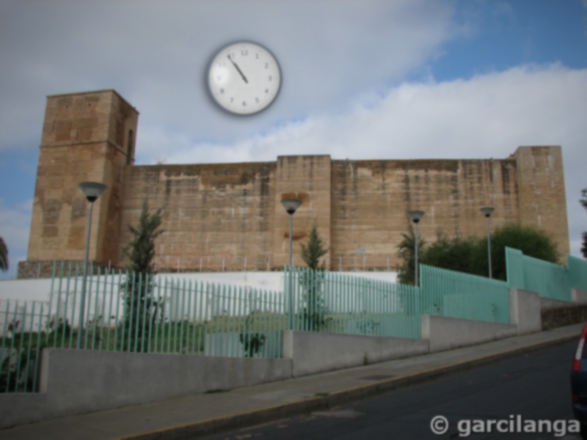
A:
10.54
